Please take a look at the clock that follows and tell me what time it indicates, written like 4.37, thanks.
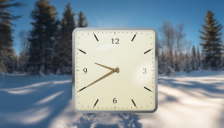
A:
9.40
